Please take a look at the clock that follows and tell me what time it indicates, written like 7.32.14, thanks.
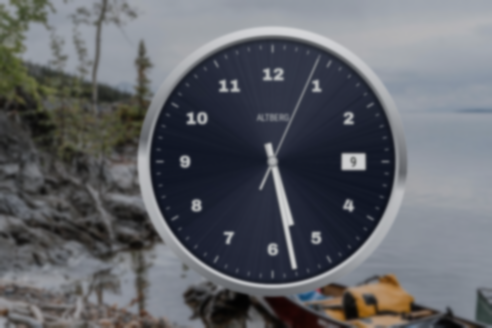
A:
5.28.04
